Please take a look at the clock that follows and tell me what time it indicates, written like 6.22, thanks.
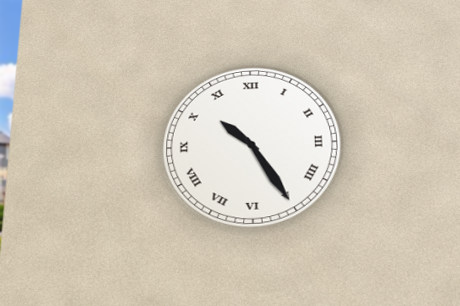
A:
10.25
